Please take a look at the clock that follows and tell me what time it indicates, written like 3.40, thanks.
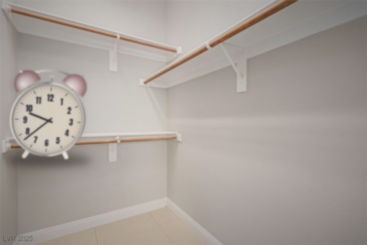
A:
9.38
